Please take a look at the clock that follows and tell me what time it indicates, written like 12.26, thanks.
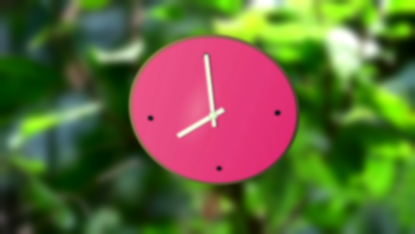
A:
8.00
